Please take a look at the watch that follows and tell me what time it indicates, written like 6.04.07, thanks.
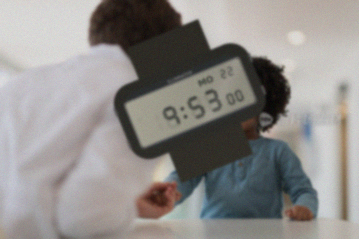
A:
9.53.00
